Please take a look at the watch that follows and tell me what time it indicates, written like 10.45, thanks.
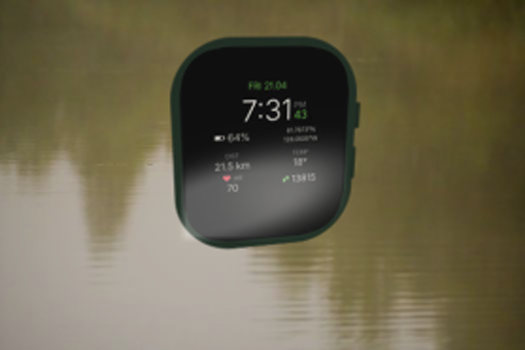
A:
7.31
